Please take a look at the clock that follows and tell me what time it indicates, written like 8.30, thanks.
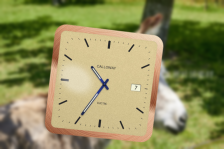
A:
10.35
